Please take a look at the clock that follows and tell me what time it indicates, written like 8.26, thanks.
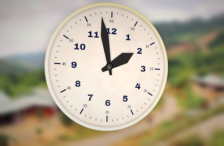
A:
1.58
